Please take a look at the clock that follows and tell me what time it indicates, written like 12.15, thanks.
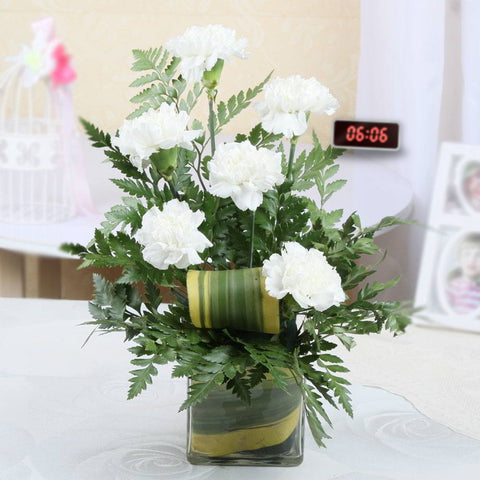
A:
6.06
